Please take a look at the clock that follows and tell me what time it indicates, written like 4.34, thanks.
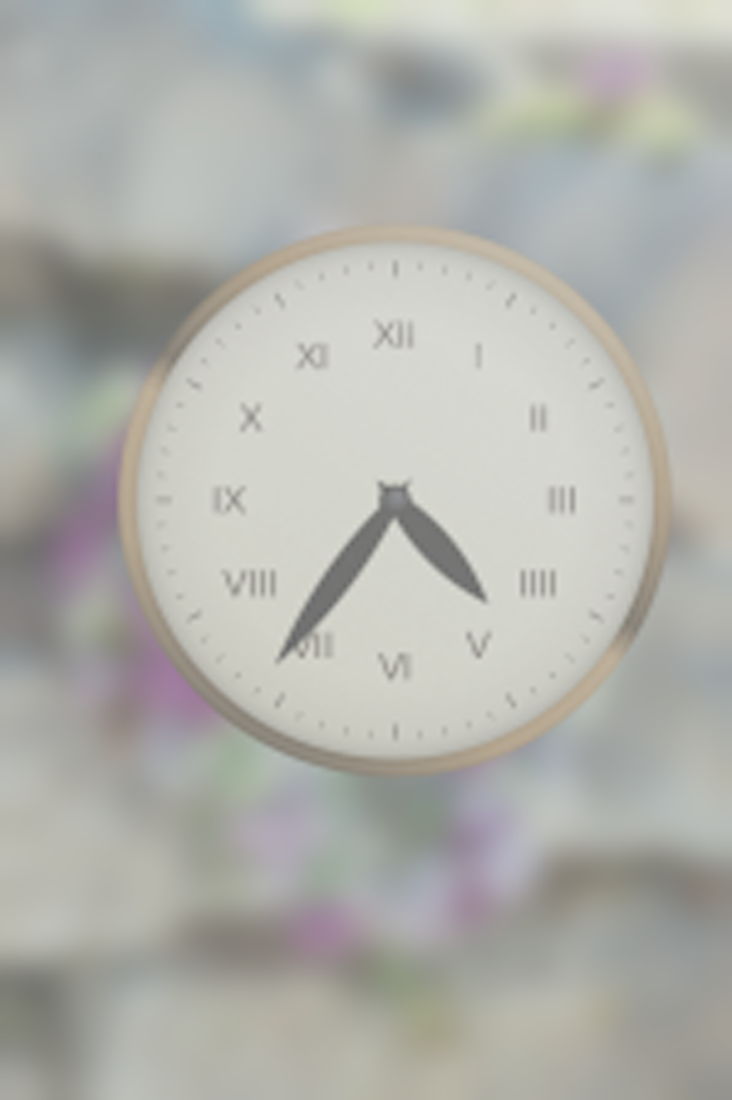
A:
4.36
